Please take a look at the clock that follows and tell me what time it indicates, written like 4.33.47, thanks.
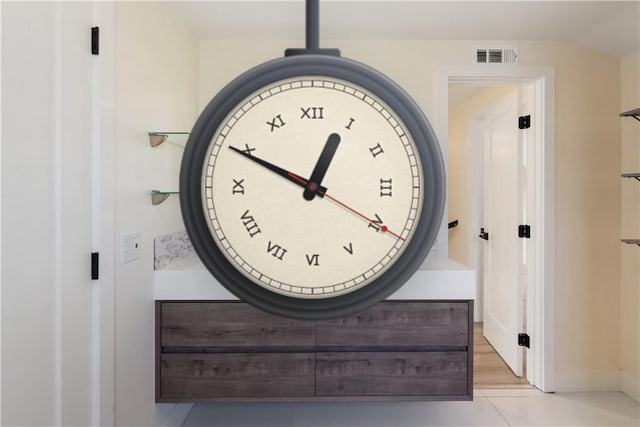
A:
12.49.20
